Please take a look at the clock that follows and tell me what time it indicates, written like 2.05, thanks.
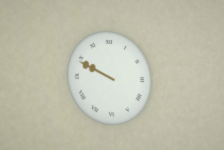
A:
9.49
